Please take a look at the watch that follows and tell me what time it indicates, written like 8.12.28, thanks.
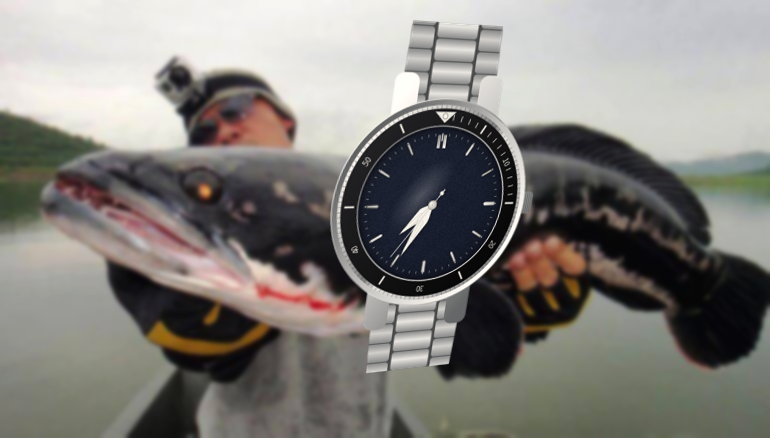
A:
7.34.36
